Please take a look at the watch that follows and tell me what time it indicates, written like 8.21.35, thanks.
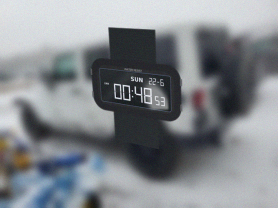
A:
0.48.53
